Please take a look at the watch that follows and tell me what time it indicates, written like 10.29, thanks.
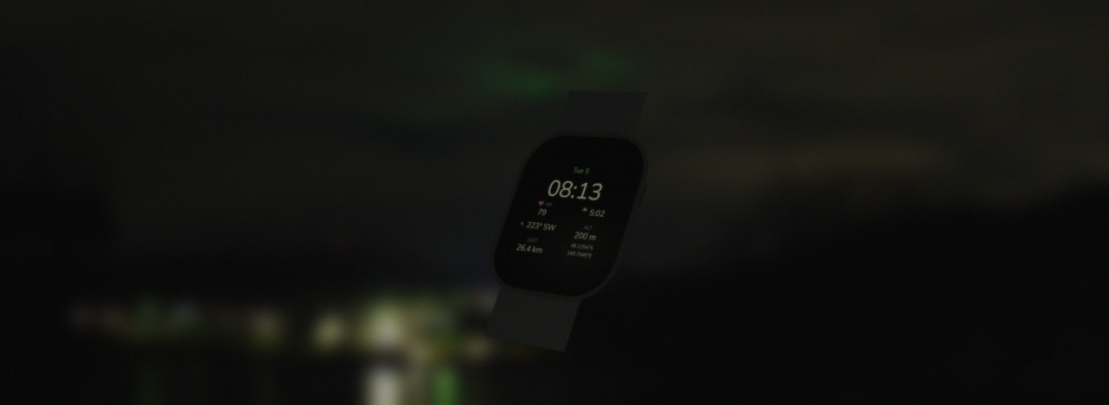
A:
8.13
